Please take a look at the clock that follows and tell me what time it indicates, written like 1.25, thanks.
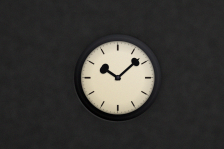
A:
10.08
